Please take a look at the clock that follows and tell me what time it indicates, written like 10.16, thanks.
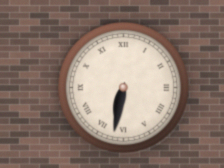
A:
6.32
